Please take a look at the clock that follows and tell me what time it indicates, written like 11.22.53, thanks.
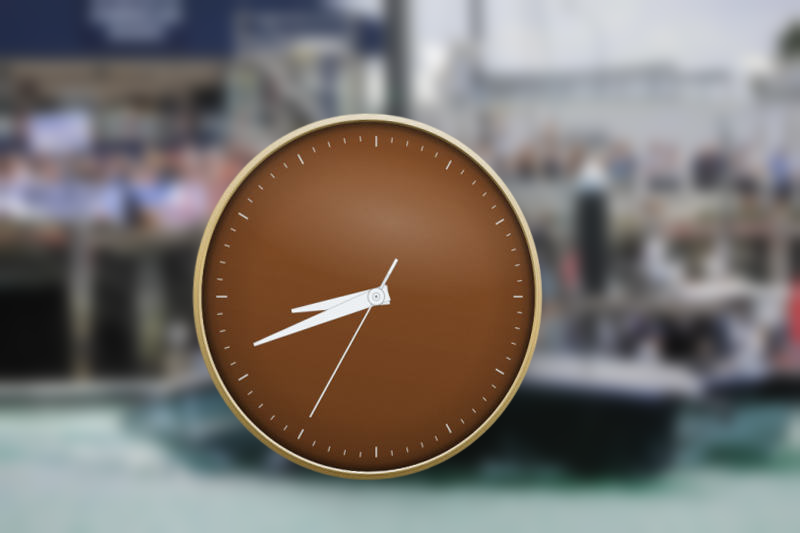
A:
8.41.35
